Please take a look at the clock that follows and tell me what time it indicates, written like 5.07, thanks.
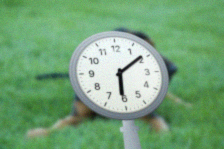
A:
6.09
